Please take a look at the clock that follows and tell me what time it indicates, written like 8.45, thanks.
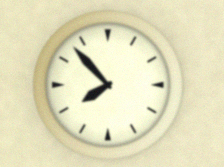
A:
7.53
